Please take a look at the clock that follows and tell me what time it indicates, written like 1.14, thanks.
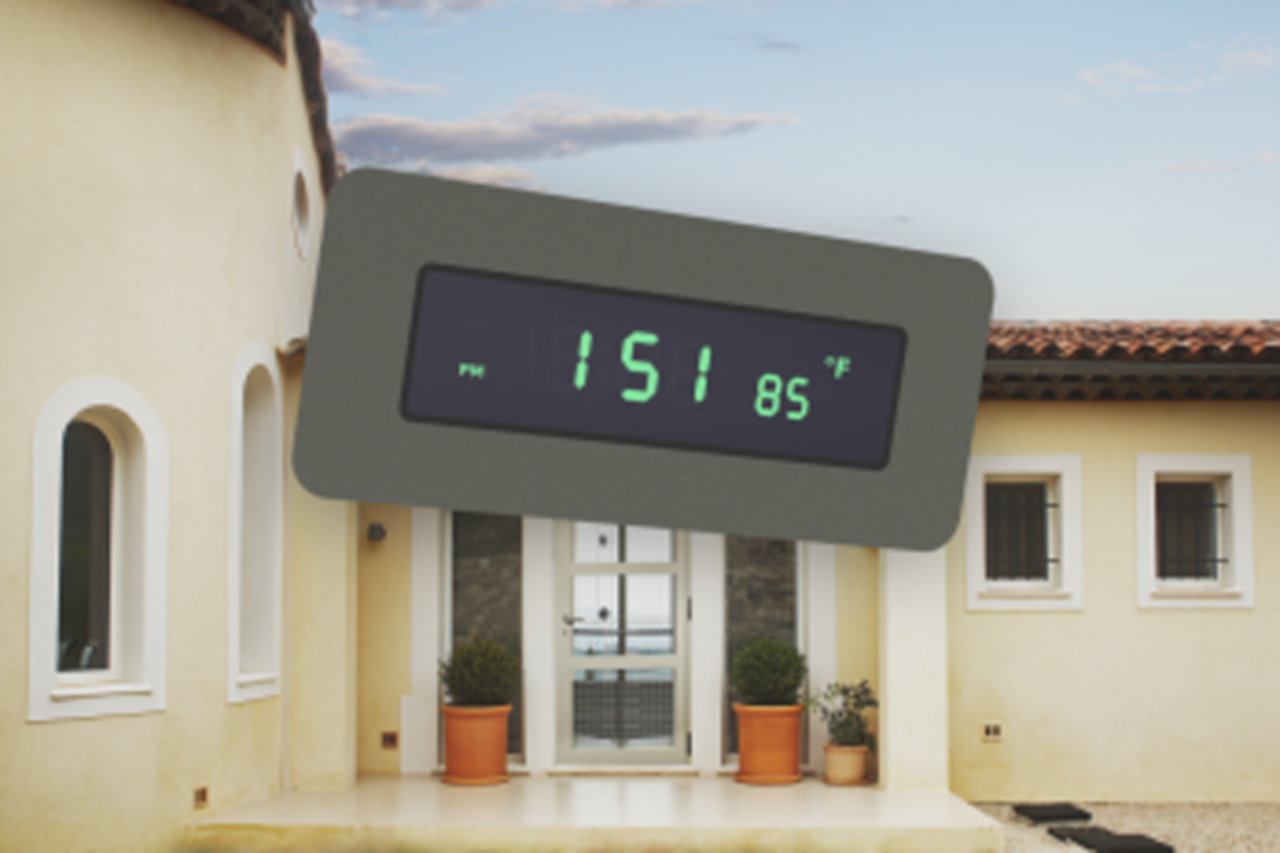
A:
1.51
